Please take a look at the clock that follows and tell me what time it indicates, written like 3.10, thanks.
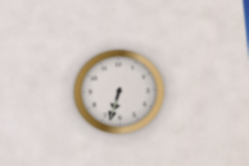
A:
6.33
